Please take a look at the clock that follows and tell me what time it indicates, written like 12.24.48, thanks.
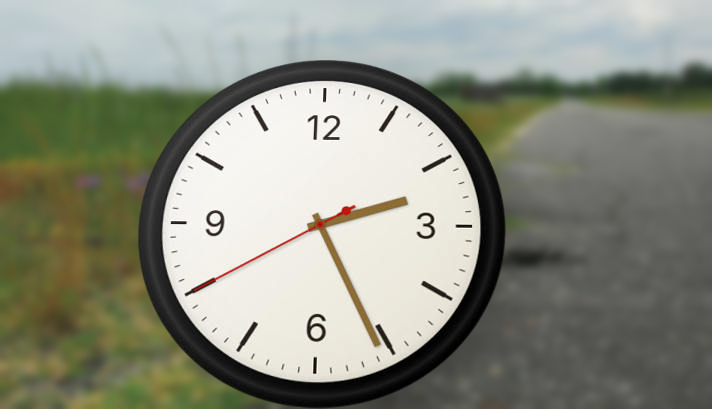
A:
2.25.40
